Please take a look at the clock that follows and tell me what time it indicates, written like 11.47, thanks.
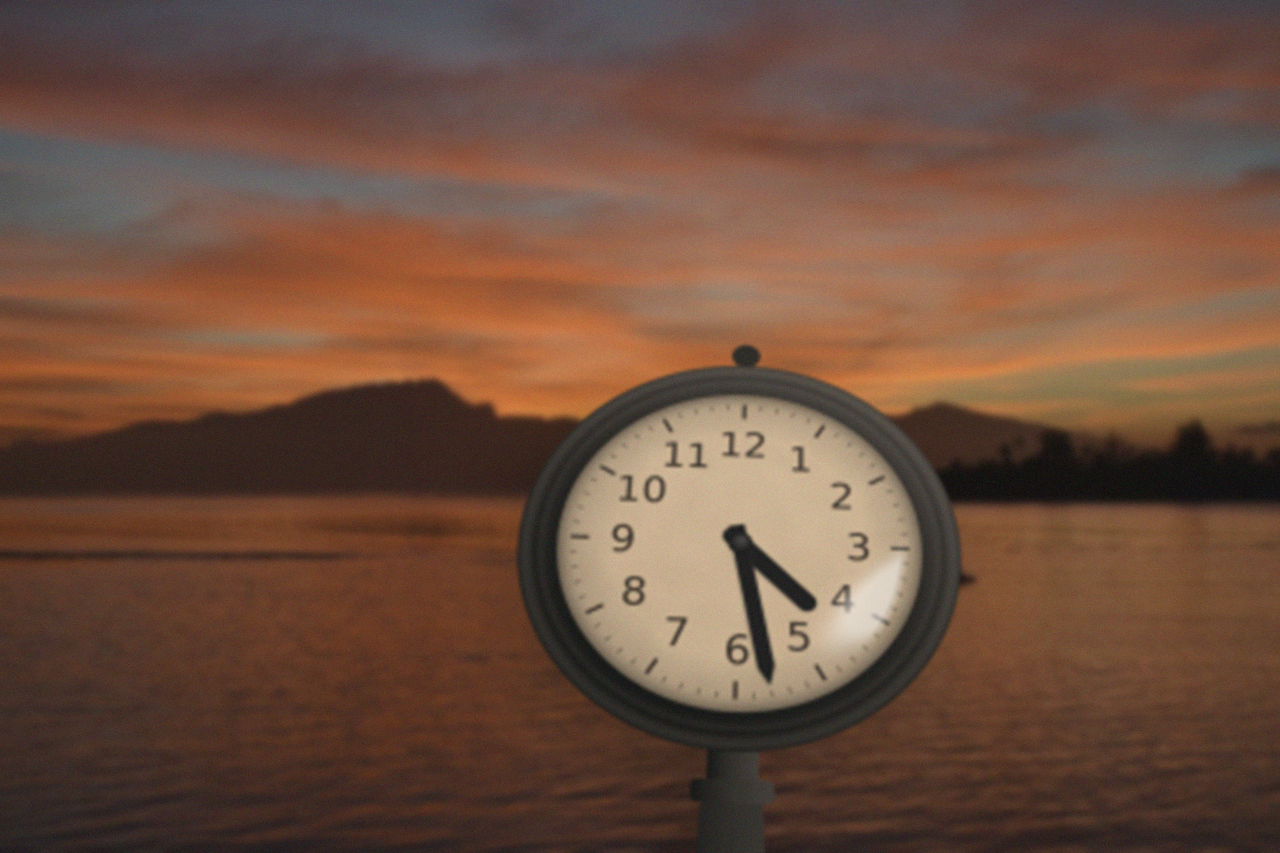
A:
4.28
